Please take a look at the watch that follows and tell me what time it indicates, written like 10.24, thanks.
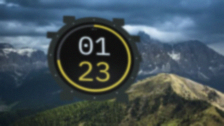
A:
1.23
